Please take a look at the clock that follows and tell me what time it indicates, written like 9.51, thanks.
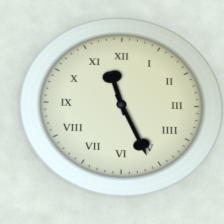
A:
11.26
